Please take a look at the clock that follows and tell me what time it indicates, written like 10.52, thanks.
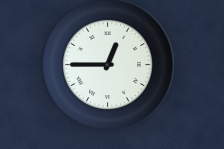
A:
12.45
